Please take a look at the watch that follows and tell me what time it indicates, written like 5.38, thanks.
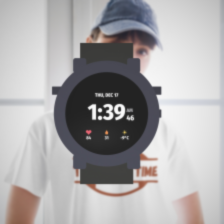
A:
1.39
